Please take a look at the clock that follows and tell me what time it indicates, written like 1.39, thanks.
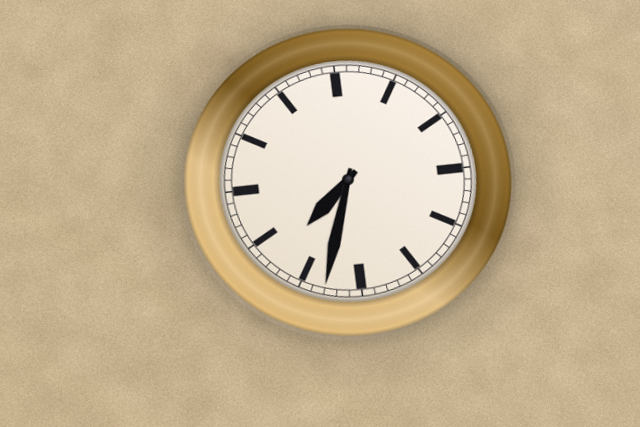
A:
7.33
